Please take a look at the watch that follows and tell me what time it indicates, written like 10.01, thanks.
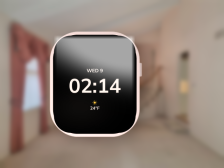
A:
2.14
